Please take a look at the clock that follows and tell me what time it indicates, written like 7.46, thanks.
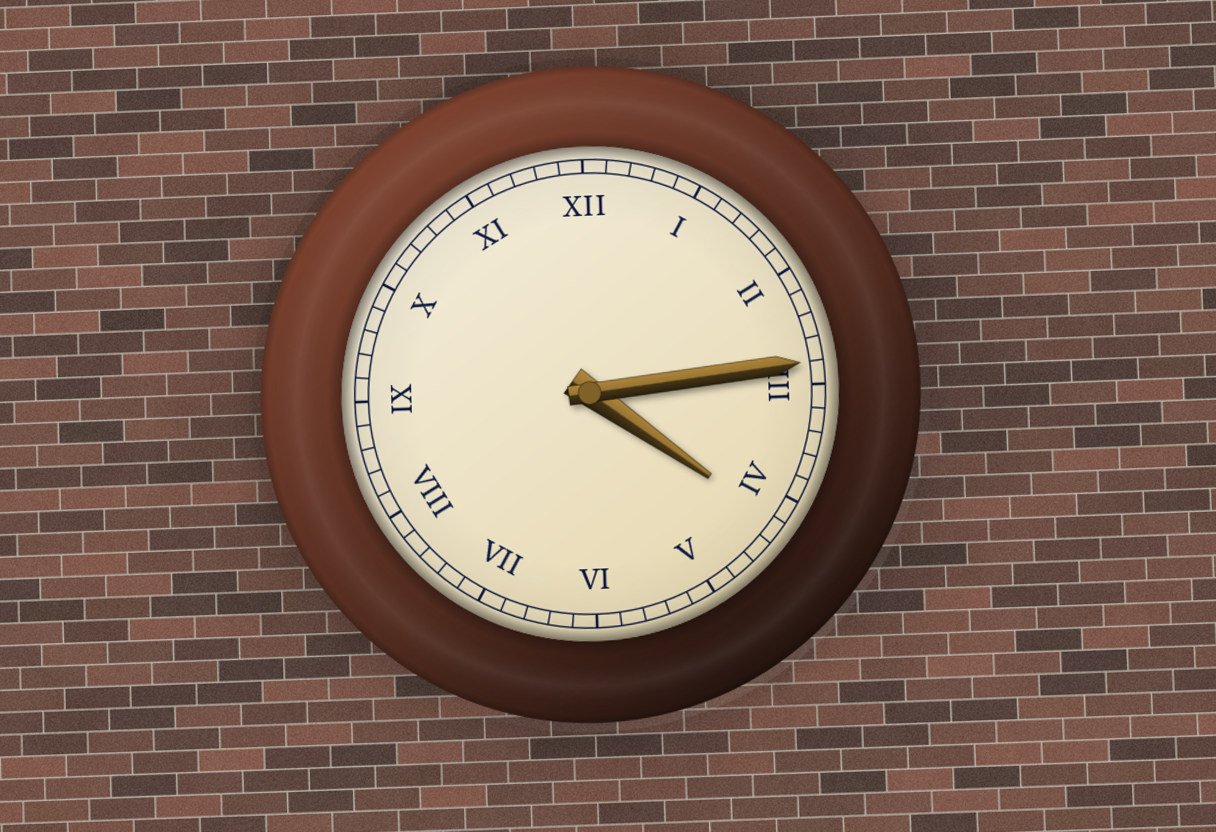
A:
4.14
